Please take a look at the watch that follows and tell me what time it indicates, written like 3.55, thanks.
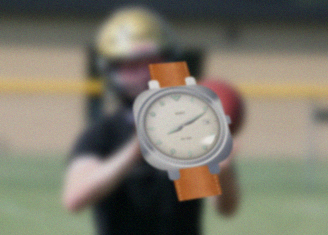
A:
8.11
